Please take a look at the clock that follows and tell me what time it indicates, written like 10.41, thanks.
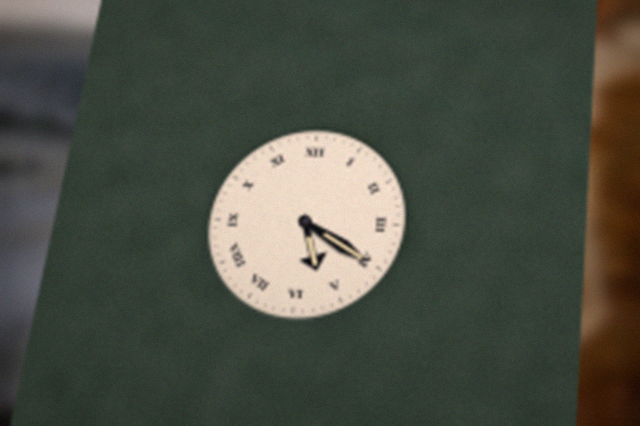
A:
5.20
